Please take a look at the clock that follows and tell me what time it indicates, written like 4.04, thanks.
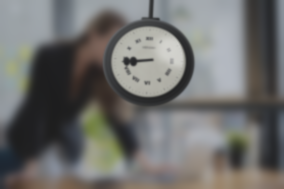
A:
8.44
